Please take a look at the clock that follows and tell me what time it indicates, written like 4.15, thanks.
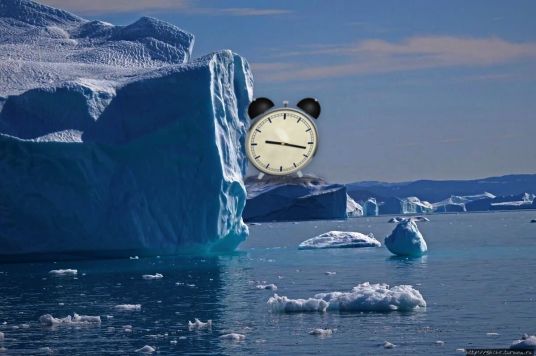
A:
9.17
